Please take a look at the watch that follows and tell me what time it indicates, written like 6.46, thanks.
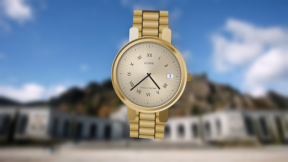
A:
4.38
